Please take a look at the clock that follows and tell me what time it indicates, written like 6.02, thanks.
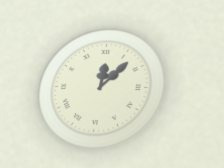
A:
12.07
